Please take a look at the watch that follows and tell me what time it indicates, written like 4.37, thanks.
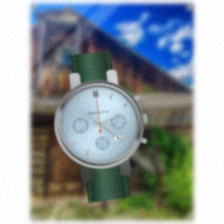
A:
2.22
